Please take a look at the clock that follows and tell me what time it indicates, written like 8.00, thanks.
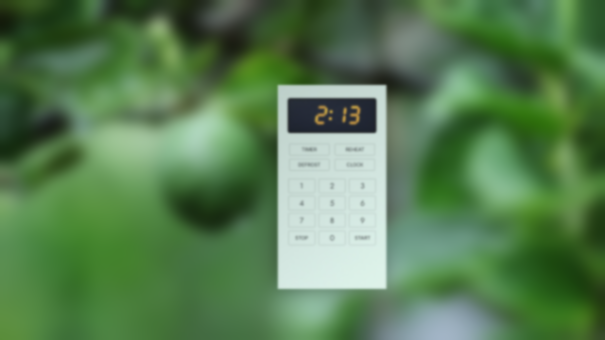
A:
2.13
